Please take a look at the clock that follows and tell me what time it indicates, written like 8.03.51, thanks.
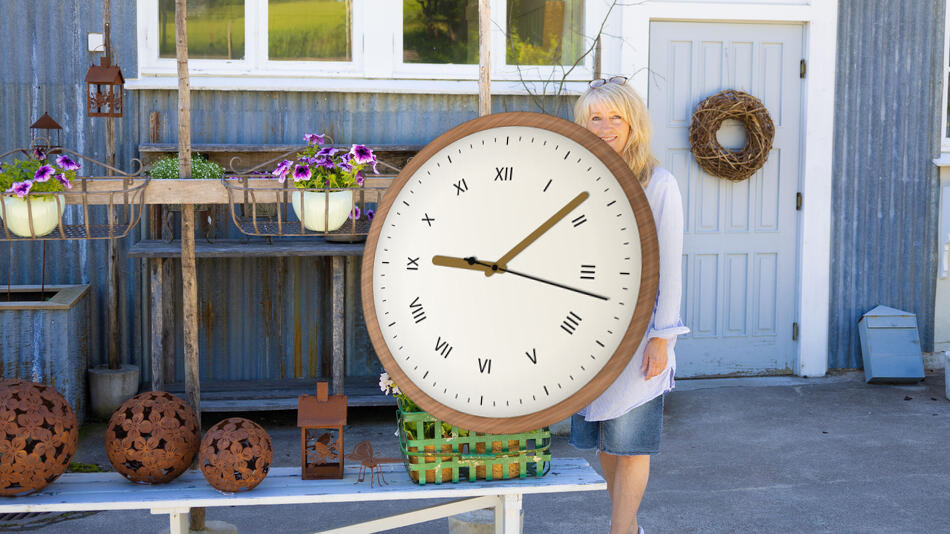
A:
9.08.17
